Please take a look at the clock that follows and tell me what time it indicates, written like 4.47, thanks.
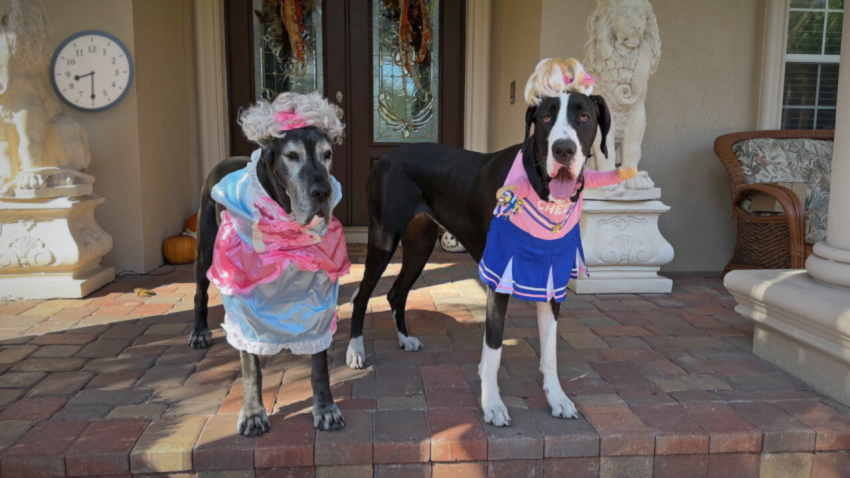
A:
8.30
